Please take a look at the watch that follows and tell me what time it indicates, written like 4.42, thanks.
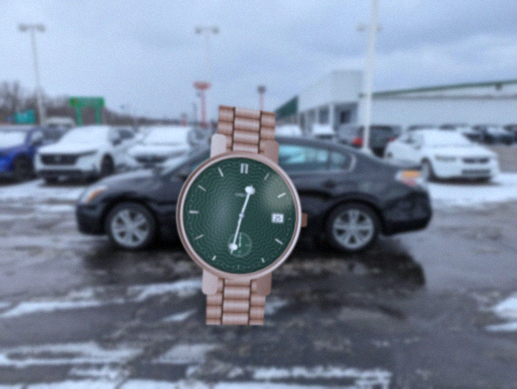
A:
12.32
